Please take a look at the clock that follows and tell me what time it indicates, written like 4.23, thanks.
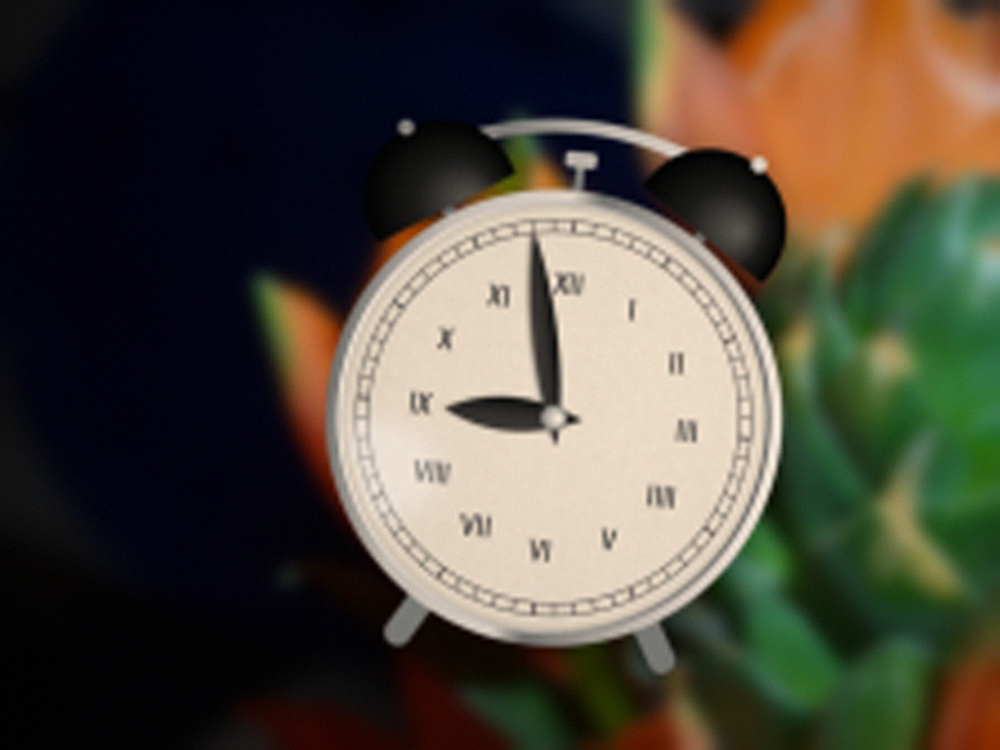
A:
8.58
